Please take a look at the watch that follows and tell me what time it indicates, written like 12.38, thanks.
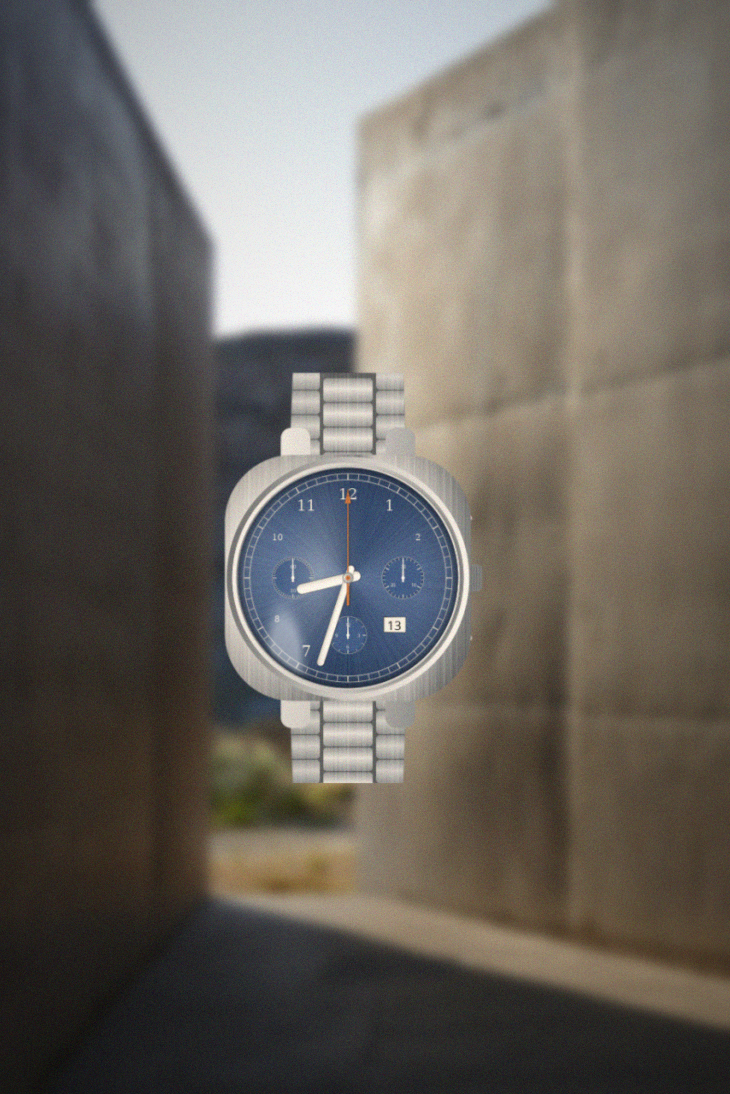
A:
8.33
